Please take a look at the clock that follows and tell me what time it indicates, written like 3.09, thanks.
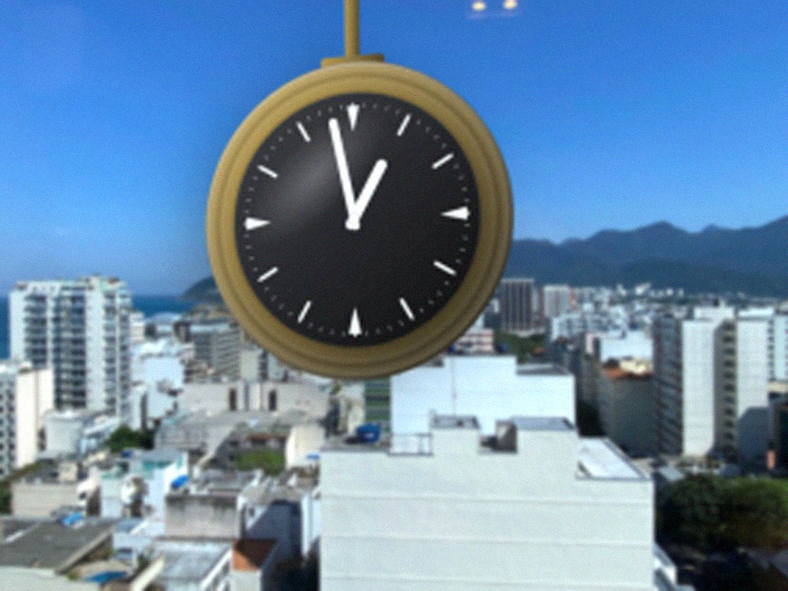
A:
12.58
